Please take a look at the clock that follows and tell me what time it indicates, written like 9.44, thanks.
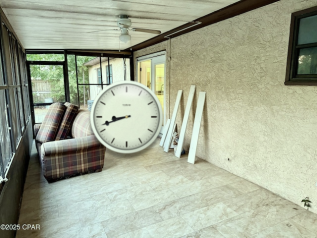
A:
8.42
